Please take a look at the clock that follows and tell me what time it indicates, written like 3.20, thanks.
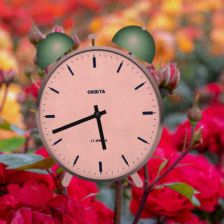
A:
5.42
